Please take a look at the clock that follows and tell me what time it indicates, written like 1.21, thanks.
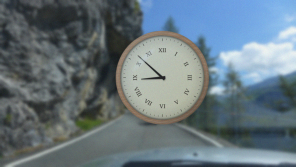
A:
8.52
